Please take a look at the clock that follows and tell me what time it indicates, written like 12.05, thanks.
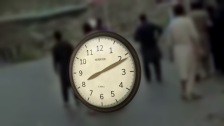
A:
8.11
